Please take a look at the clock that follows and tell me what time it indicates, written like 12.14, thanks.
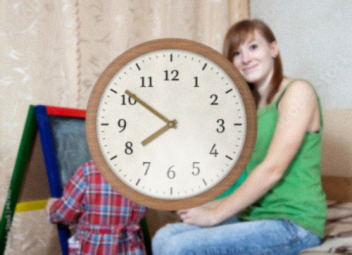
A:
7.51
